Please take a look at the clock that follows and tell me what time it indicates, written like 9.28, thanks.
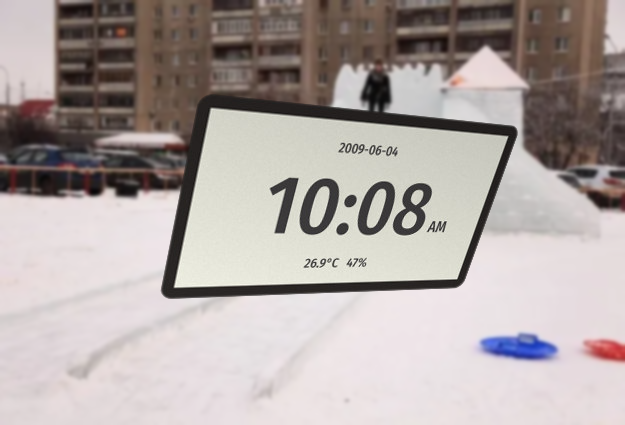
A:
10.08
